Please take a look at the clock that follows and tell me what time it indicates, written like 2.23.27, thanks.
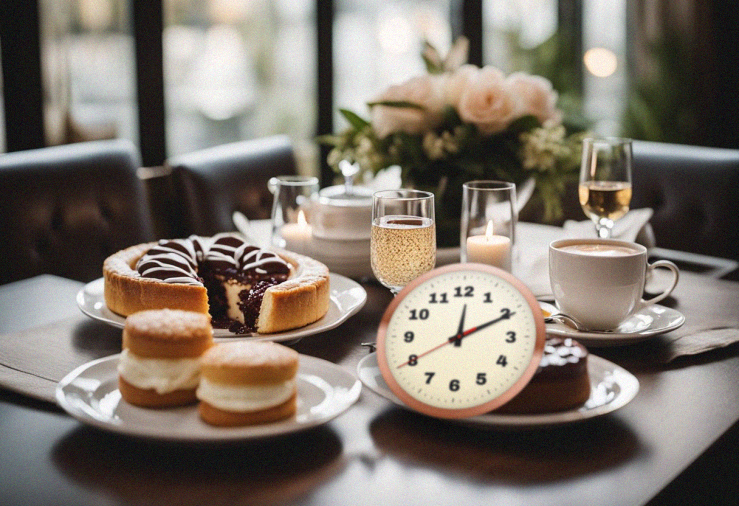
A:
12.10.40
